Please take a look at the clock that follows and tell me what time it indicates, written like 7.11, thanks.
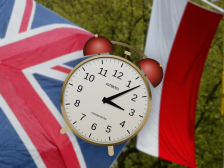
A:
3.07
